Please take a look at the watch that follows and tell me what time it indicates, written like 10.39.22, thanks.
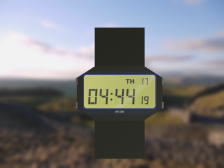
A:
4.44.19
